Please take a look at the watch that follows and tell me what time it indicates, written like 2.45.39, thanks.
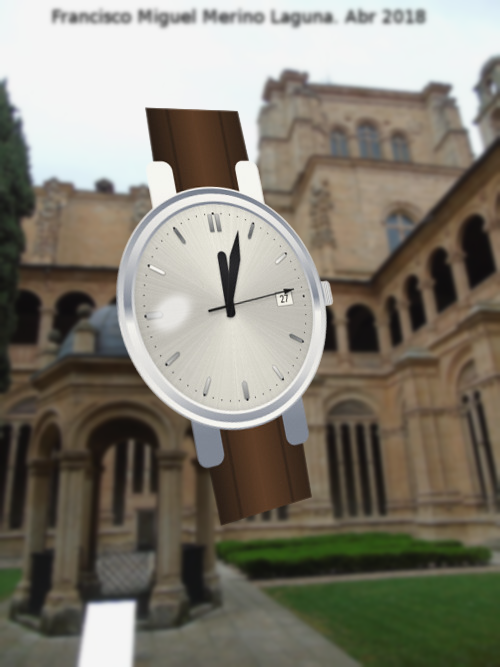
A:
12.03.14
